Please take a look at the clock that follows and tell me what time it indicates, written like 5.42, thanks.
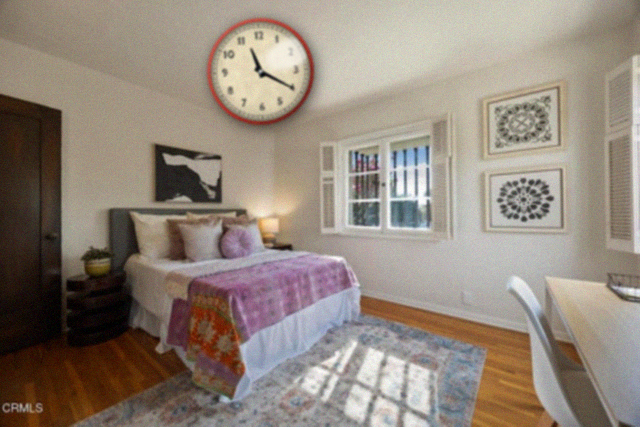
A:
11.20
